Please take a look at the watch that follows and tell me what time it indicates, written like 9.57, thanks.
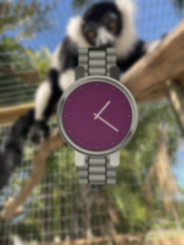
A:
1.21
